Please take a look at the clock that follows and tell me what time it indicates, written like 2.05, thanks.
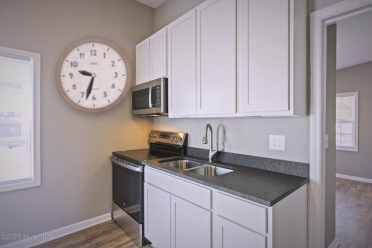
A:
9.33
